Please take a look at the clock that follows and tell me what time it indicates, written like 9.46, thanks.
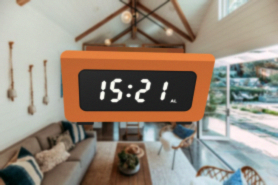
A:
15.21
